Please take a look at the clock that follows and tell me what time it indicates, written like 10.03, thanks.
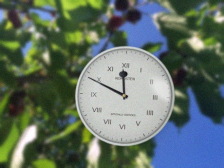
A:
11.49
